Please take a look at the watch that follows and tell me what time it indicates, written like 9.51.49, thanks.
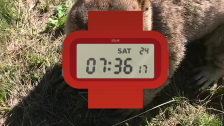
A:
7.36.17
